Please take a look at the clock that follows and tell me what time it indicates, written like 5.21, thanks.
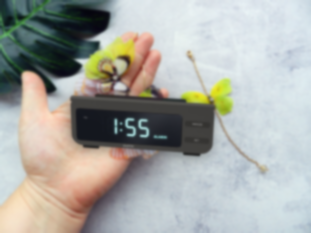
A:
1.55
